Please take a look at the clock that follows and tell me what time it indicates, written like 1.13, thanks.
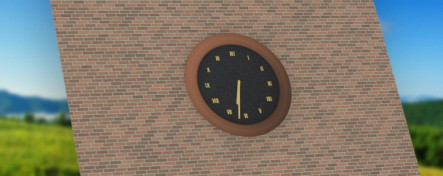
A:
6.32
